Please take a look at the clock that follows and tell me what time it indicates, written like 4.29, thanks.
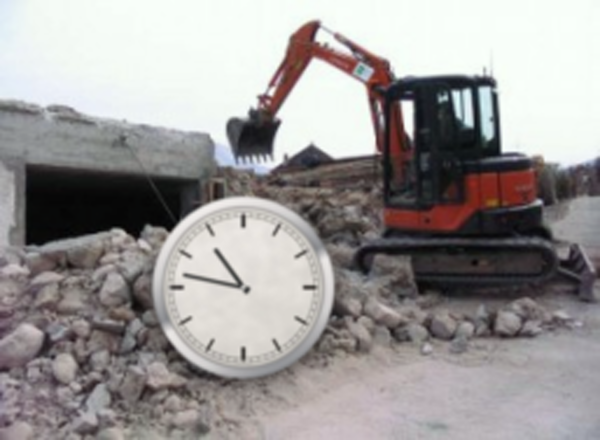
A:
10.47
